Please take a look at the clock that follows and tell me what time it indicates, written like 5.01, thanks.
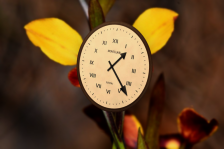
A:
1.23
